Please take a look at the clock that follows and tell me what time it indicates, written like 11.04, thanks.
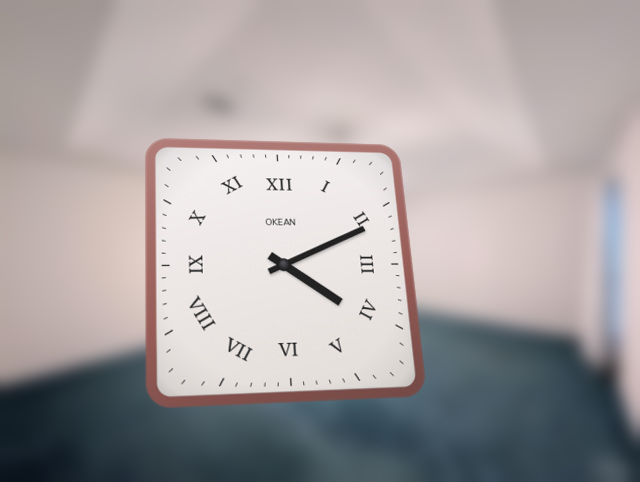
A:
4.11
